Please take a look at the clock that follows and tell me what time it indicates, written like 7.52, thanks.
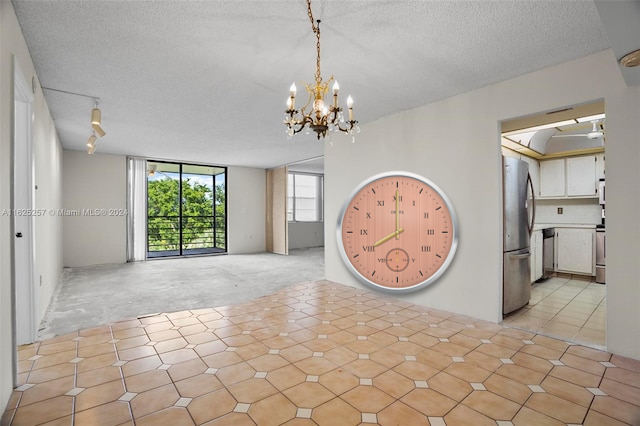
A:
8.00
